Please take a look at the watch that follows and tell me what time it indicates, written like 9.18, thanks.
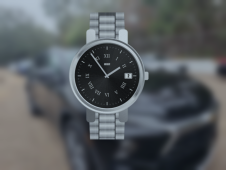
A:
1.54
